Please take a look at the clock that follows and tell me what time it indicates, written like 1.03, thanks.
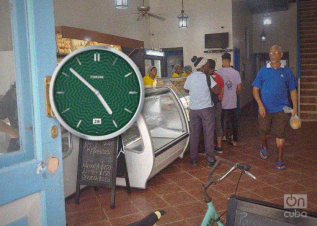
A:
4.52
